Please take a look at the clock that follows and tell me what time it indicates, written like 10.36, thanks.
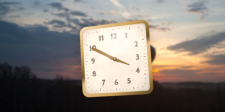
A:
3.50
